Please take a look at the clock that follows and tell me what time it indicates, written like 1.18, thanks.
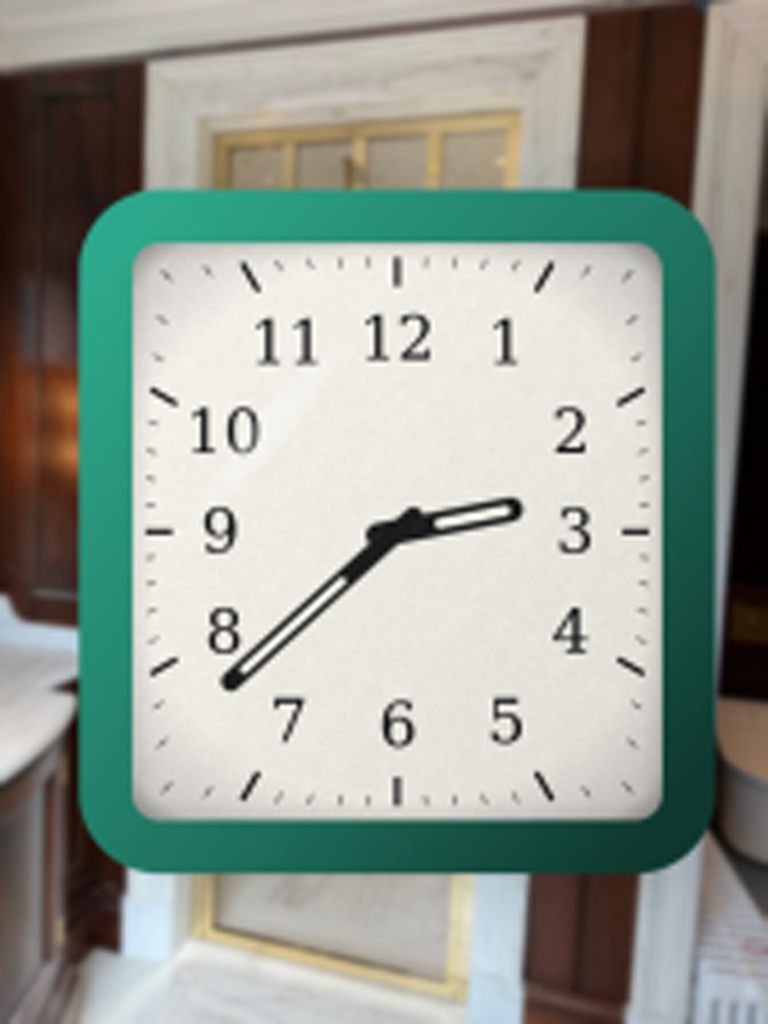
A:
2.38
